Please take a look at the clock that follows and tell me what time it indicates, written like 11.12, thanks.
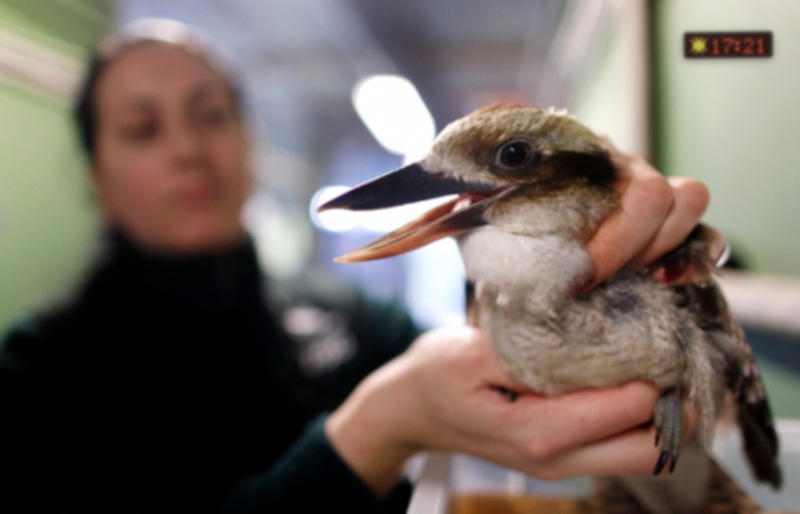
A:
17.21
